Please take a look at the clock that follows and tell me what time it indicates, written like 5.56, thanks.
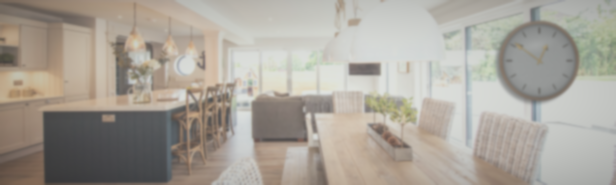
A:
12.51
